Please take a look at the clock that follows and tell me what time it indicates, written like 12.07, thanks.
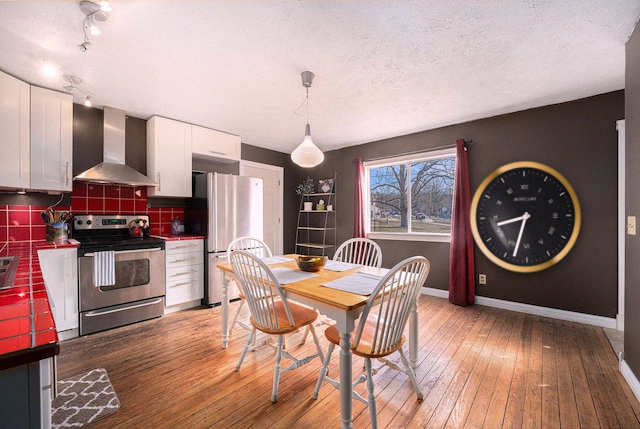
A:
8.33
